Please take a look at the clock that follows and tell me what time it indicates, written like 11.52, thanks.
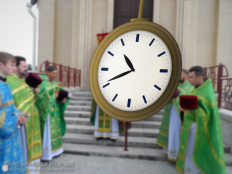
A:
10.41
